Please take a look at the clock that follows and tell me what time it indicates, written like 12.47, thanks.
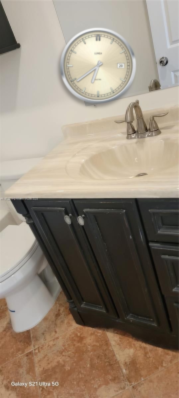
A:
6.39
